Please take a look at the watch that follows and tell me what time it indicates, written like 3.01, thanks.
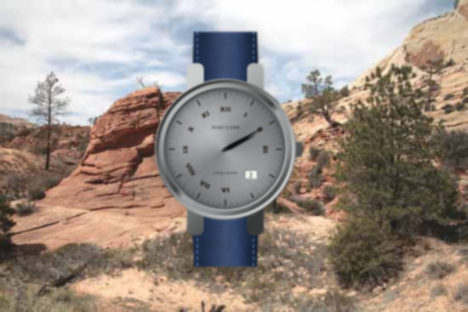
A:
2.10
